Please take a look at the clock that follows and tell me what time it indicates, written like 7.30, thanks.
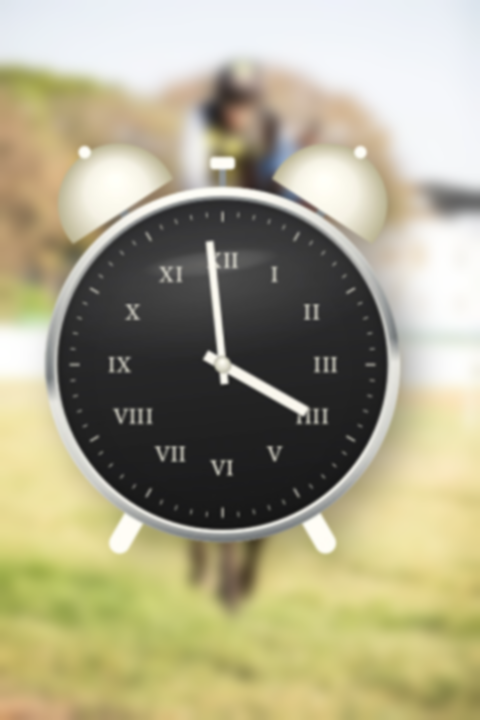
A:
3.59
